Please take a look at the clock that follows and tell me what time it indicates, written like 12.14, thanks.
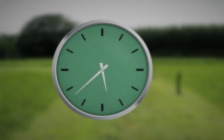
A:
5.38
